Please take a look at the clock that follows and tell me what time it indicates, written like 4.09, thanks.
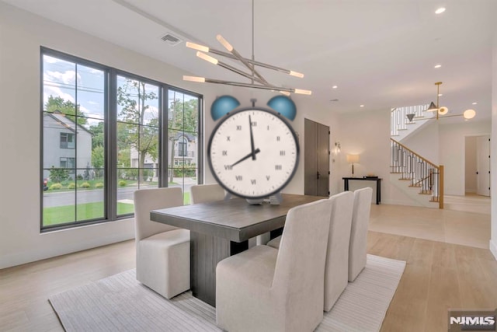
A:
7.59
